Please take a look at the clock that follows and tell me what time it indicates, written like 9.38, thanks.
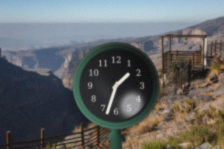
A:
1.33
